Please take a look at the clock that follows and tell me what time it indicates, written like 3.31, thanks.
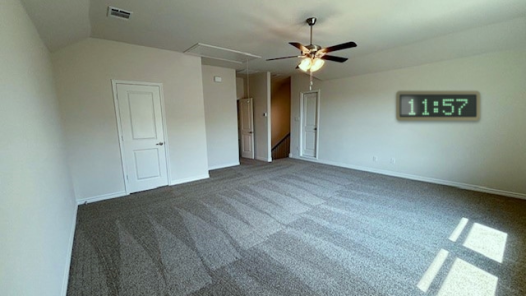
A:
11.57
